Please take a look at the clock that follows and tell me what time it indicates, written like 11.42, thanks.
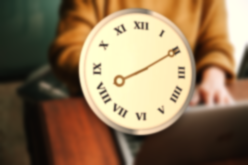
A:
8.10
